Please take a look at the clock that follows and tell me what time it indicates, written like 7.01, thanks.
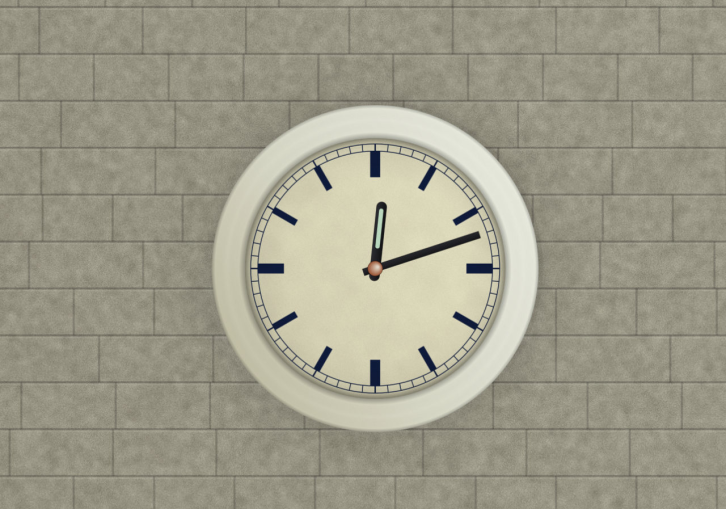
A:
12.12
